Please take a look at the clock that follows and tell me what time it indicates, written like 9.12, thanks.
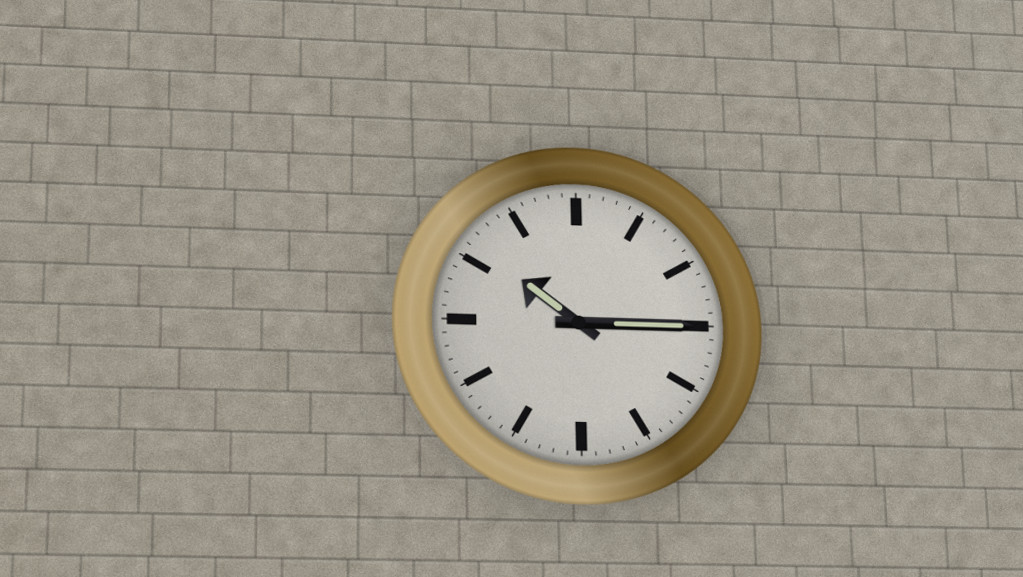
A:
10.15
